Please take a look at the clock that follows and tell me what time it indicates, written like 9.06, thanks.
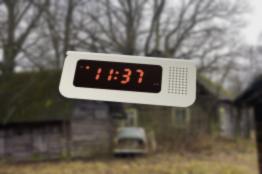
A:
11.37
